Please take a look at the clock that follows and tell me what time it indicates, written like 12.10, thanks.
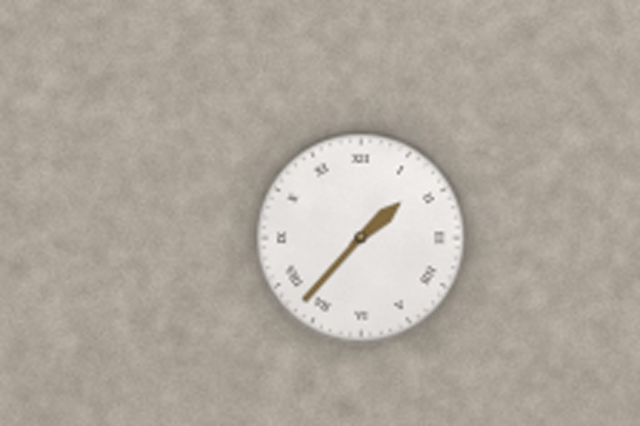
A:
1.37
